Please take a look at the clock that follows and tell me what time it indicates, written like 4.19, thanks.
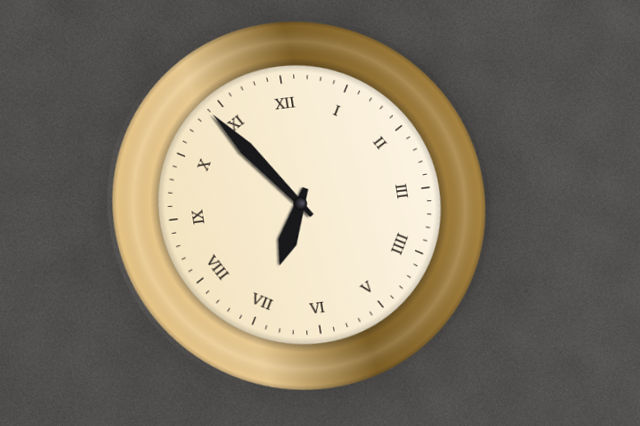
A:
6.54
